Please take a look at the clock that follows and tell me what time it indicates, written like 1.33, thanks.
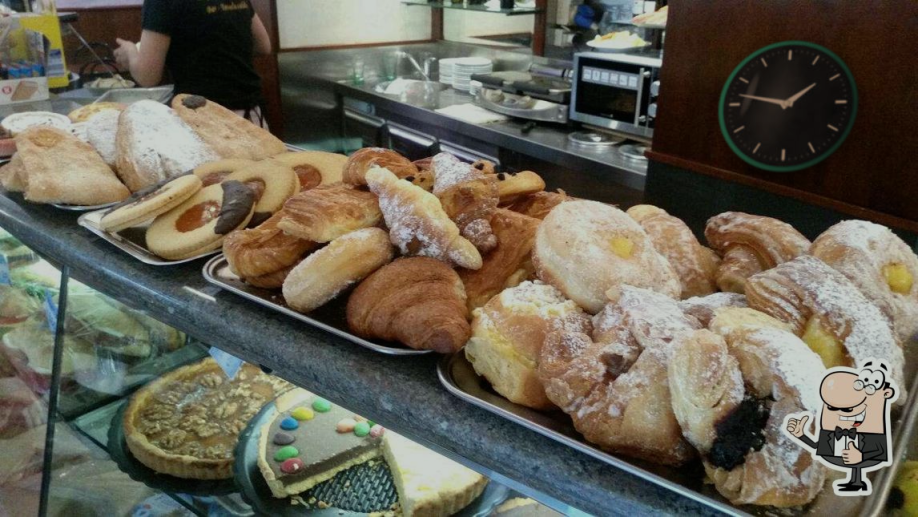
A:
1.47
